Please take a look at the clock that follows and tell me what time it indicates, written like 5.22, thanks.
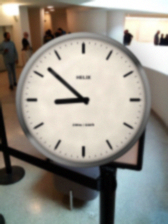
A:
8.52
